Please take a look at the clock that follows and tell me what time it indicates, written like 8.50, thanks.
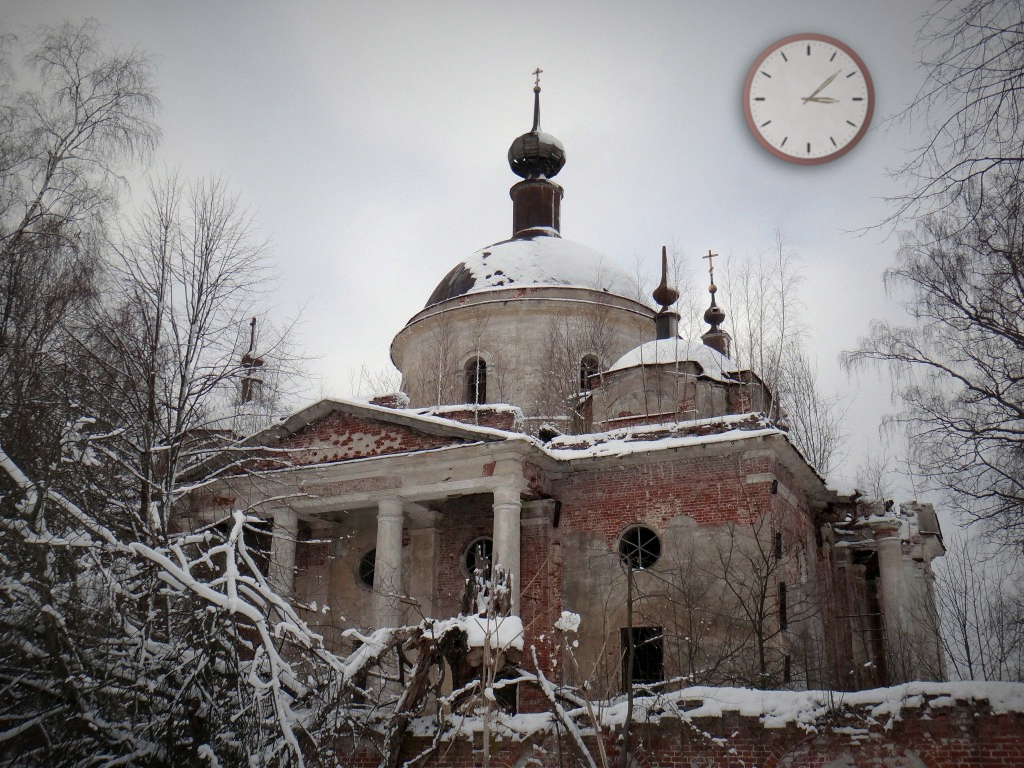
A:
3.08
